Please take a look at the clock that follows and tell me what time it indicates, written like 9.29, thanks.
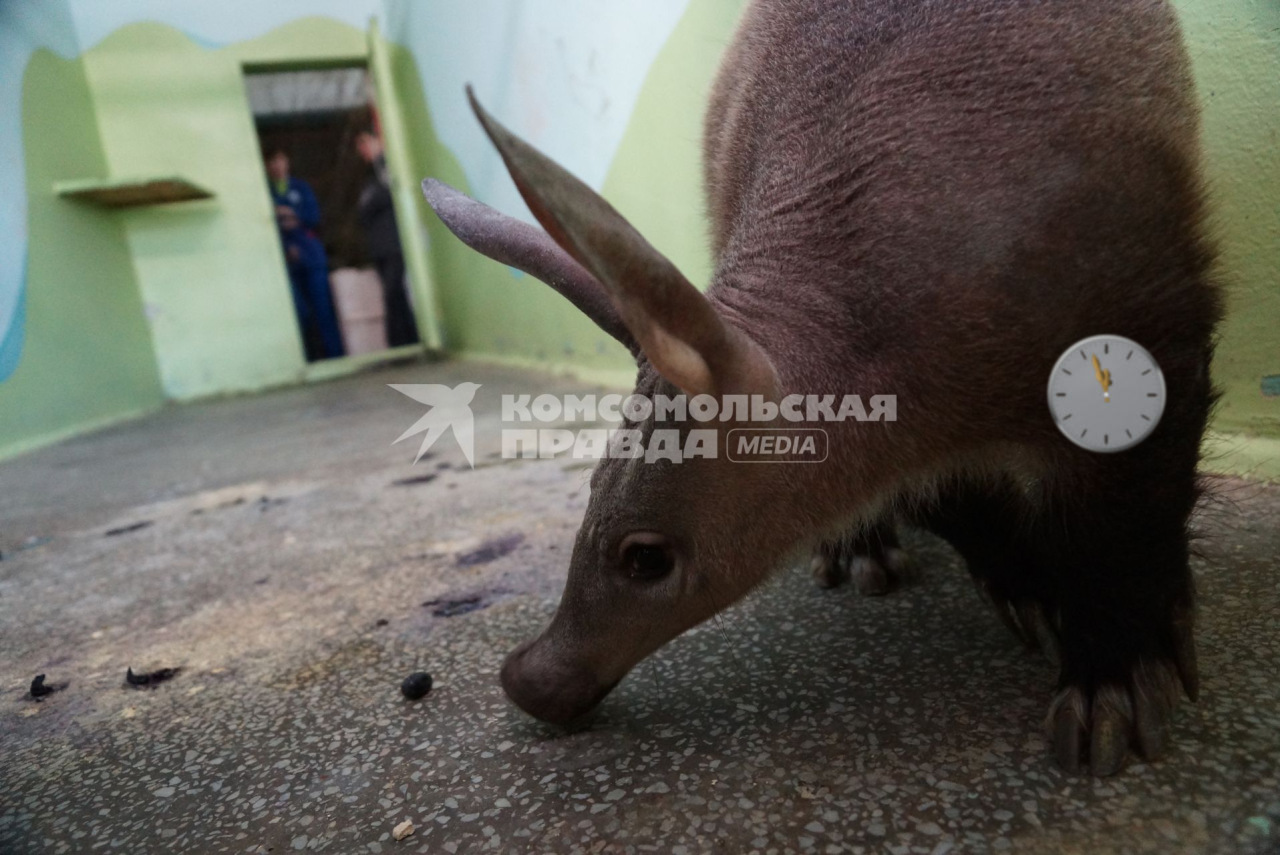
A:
11.57
